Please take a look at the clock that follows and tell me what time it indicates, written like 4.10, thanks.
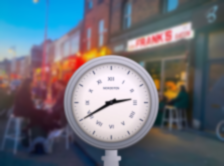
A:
2.40
